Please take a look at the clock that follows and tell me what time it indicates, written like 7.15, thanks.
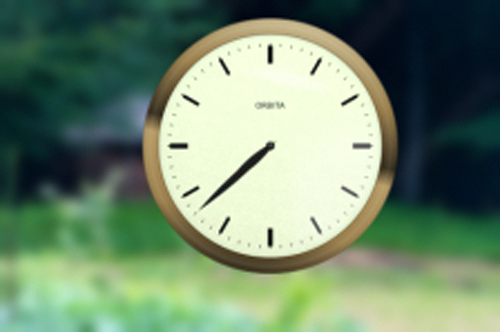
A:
7.38
